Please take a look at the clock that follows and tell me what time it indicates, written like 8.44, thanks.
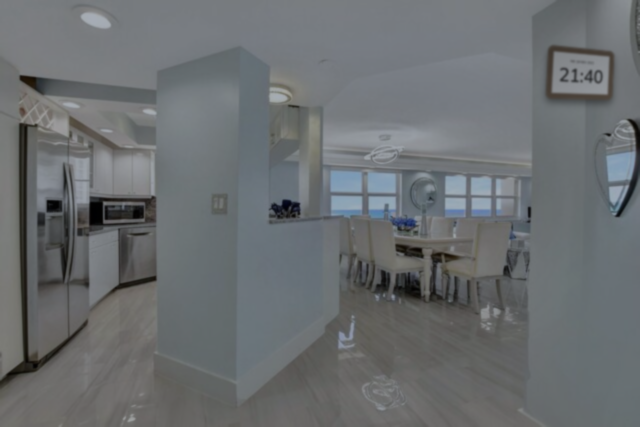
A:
21.40
